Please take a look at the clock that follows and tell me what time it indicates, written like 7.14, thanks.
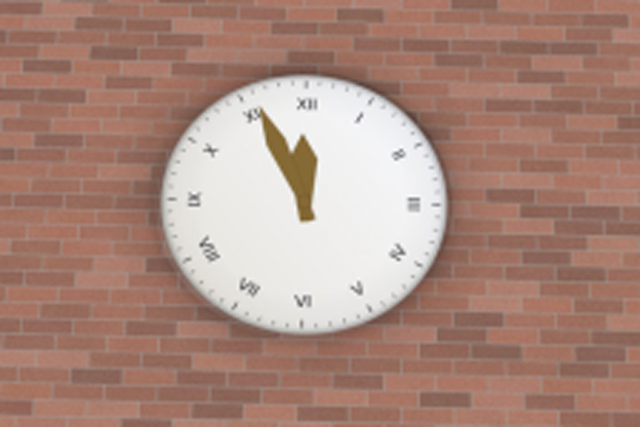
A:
11.56
